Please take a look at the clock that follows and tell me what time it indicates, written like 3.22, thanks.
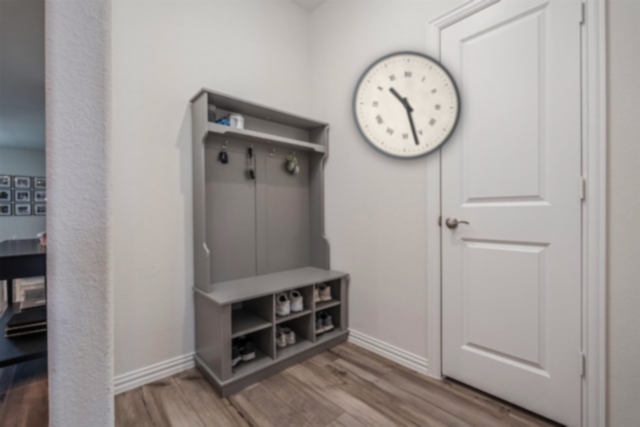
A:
10.27
